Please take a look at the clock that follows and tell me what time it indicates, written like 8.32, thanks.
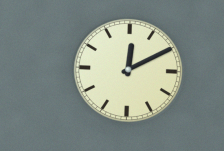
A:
12.10
